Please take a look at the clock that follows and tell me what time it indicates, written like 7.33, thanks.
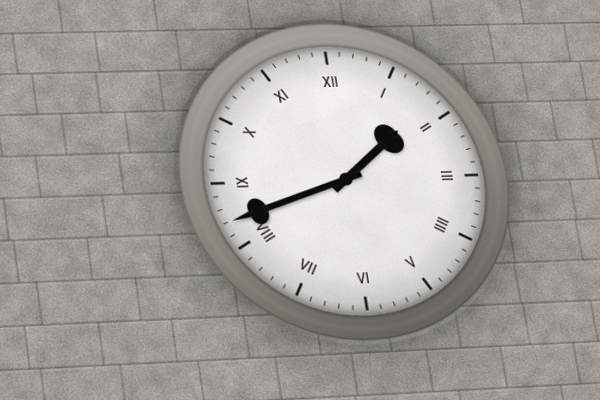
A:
1.42
